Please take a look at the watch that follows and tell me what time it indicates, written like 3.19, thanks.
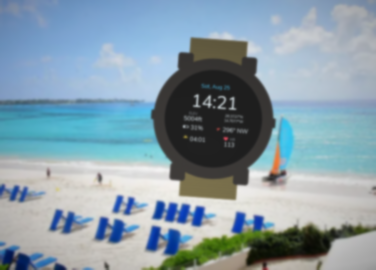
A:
14.21
